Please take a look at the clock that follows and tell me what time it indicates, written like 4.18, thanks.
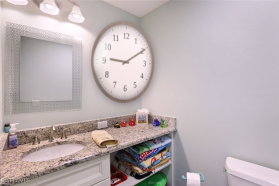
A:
9.10
